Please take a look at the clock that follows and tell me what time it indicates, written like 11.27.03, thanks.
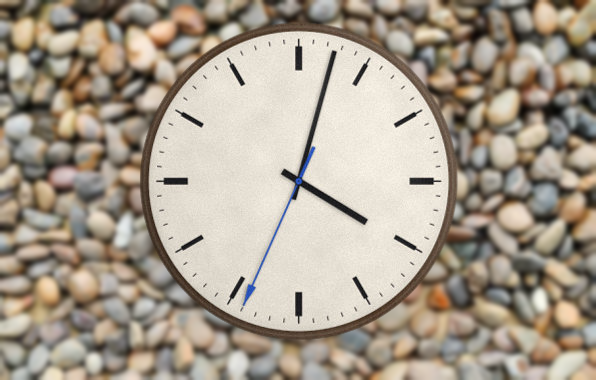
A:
4.02.34
